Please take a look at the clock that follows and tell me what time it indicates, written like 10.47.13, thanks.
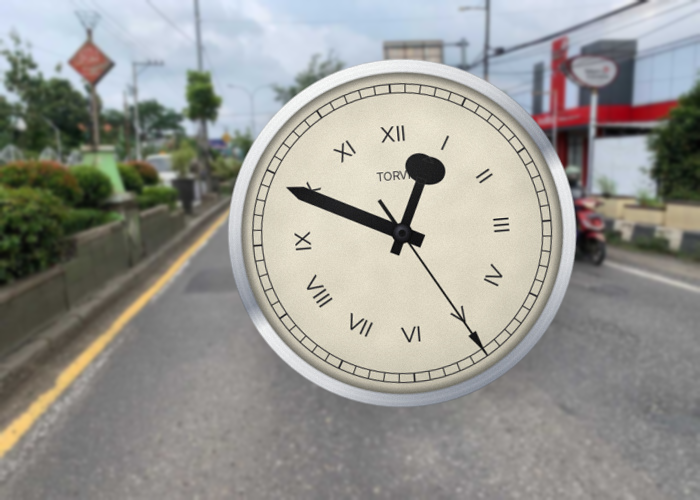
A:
12.49.25
